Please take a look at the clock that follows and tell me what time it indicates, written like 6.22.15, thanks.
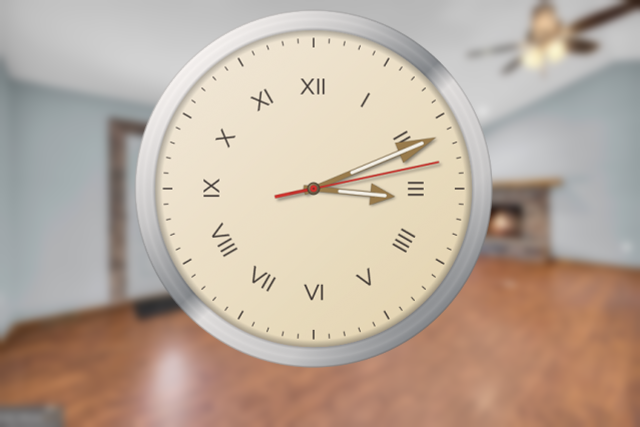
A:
3.11.13
